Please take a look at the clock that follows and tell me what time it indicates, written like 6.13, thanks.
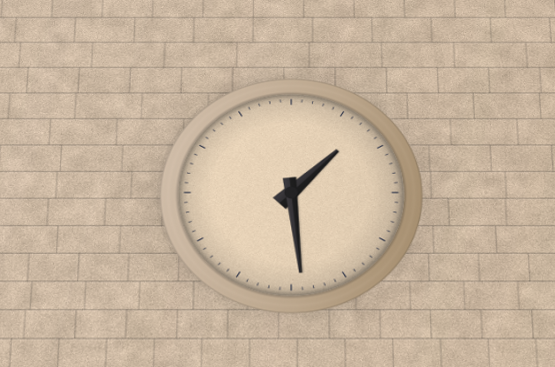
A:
1.29
